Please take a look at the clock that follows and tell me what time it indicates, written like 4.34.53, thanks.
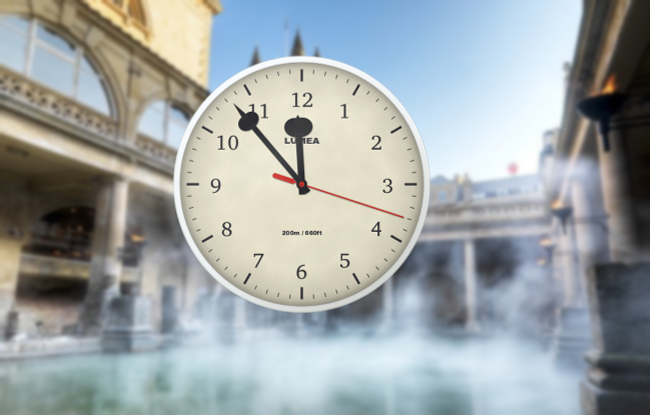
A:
11.53.18
